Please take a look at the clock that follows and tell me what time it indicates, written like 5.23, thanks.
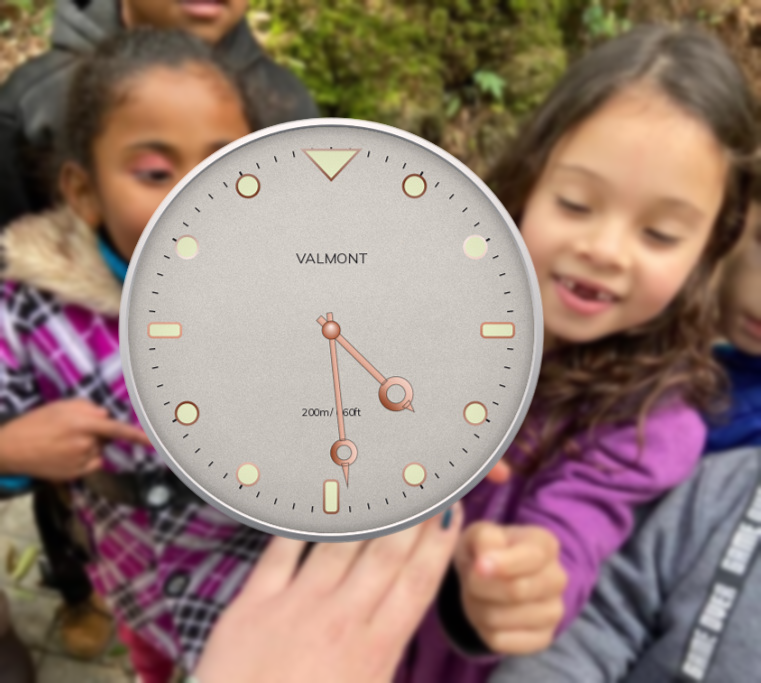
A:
4.29
